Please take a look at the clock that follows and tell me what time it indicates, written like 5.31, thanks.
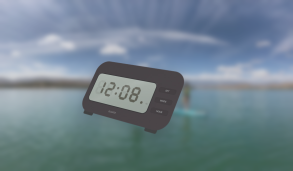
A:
12.08
